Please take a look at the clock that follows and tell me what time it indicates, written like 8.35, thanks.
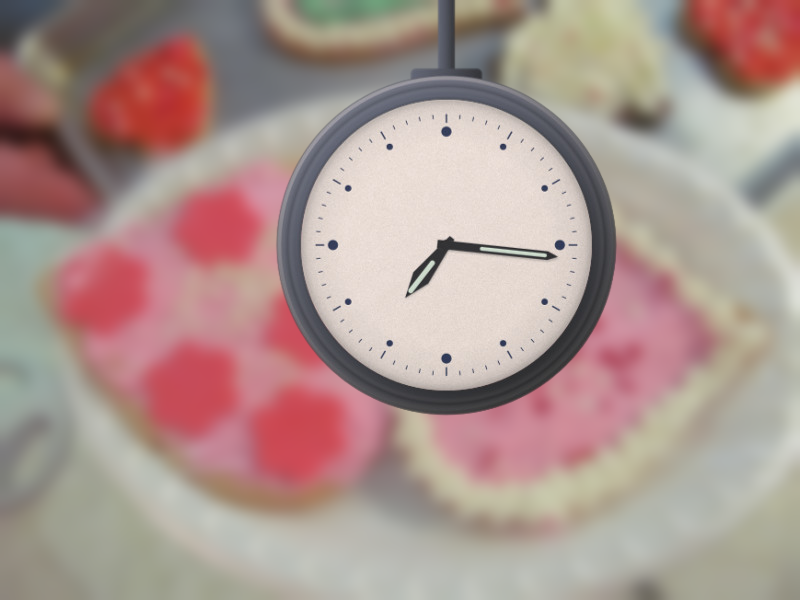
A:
7.16
